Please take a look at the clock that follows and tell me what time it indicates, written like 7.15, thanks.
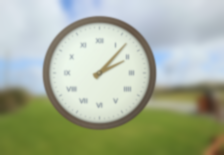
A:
2.07
